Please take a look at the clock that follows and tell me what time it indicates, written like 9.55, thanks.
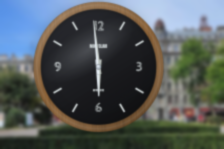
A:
5.59
